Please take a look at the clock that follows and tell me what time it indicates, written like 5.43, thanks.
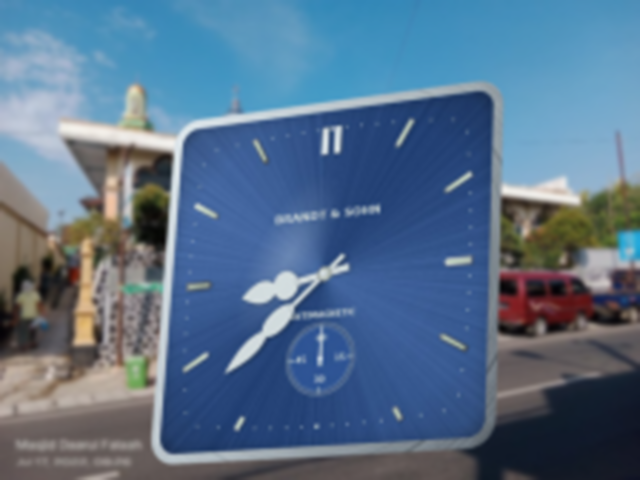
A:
8.38
